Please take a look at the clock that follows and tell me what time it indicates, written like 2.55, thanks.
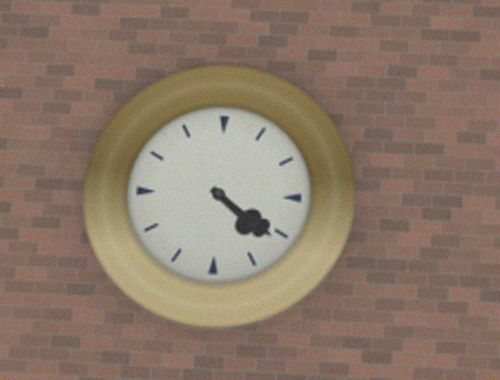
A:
4.21
